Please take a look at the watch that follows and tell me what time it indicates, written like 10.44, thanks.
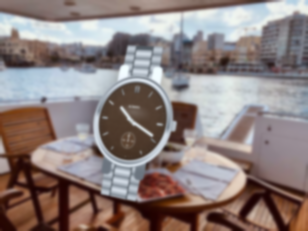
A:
10.19
